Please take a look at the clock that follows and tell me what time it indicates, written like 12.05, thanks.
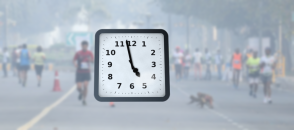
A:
4.58
